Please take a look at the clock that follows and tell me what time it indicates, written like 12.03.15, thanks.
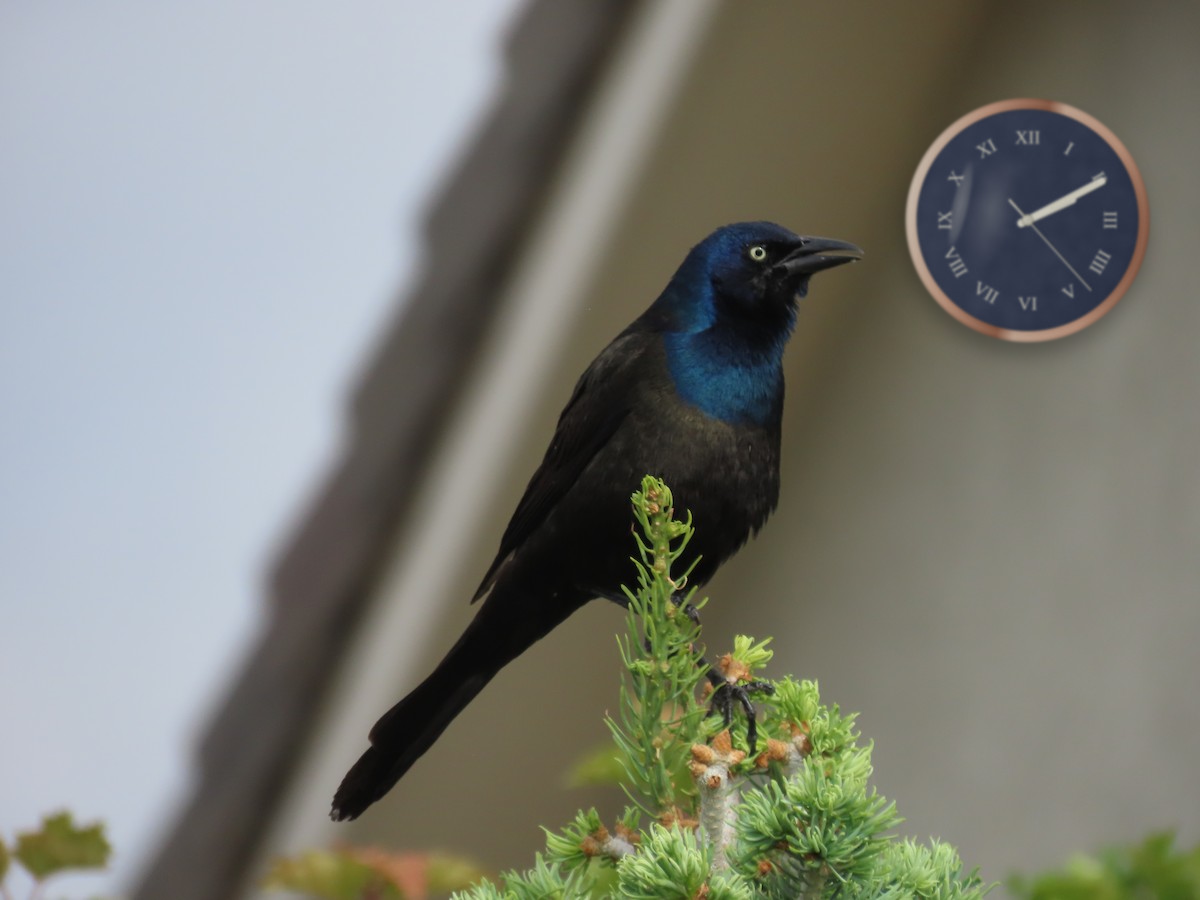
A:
2.10.23
